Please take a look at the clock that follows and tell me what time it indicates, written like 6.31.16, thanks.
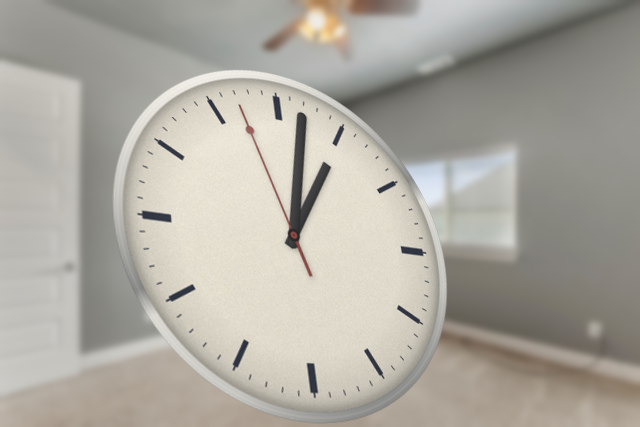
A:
1.01.57
